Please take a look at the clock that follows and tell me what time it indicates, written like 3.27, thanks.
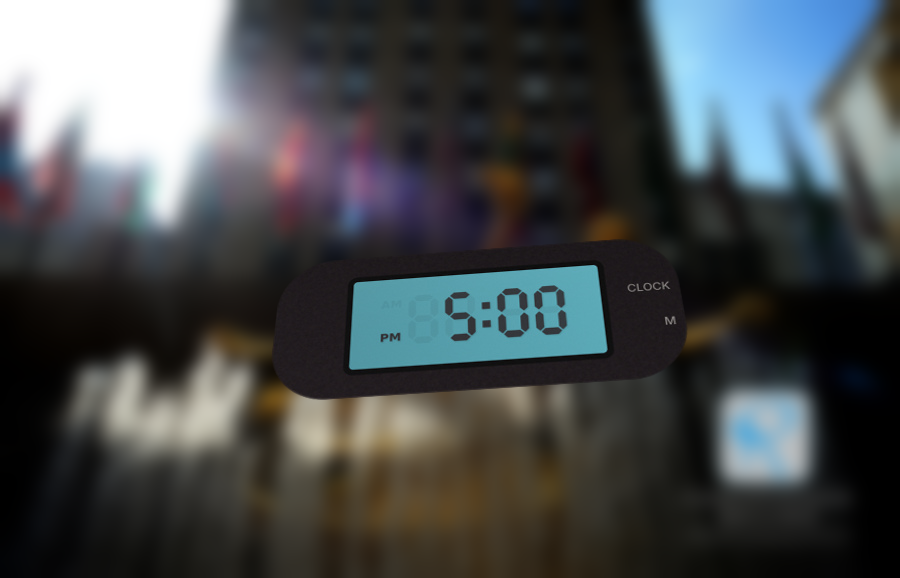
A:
5.00
